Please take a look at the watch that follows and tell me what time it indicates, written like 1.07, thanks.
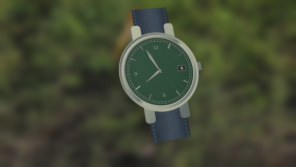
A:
7.56
